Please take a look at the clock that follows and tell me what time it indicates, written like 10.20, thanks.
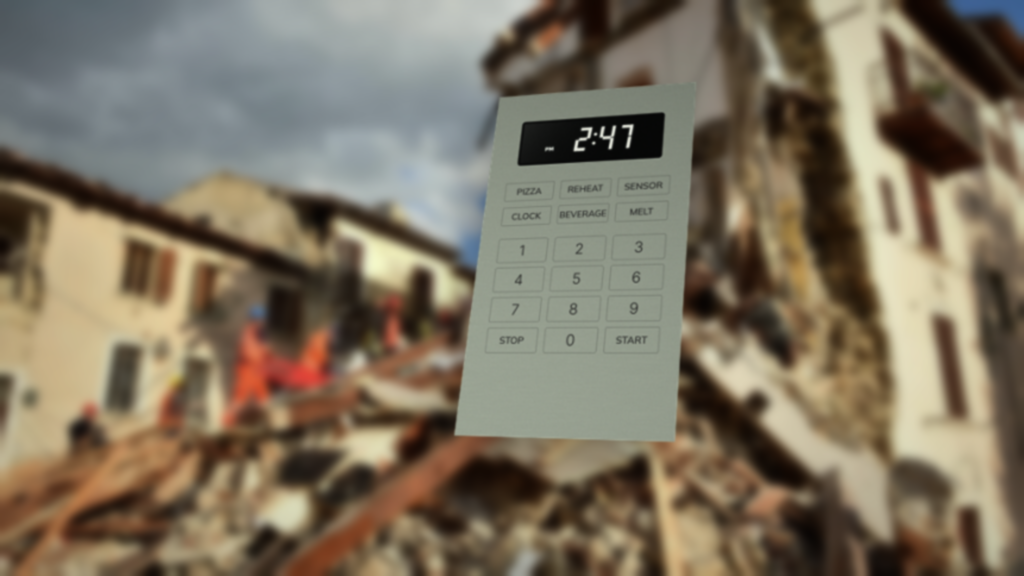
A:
2.47
